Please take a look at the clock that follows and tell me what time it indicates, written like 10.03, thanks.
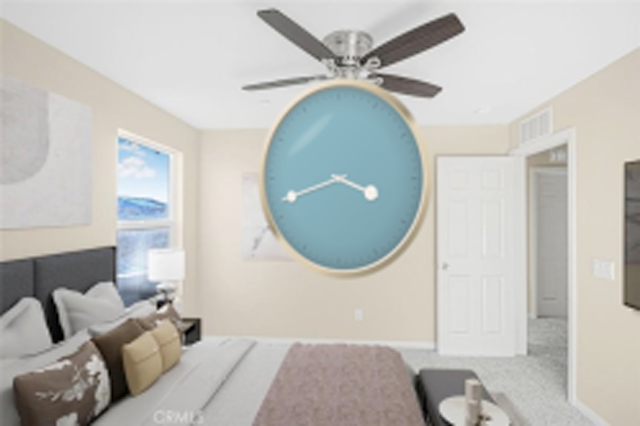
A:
3.42
